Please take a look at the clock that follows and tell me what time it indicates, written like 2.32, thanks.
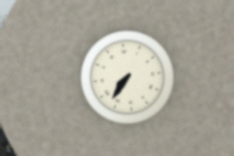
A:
7.37
